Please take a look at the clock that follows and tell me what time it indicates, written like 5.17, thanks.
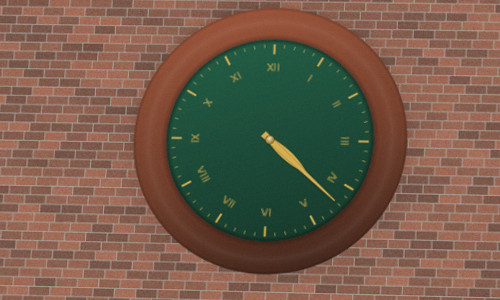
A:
4.22
